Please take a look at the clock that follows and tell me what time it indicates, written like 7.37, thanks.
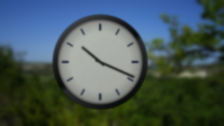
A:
10.19
